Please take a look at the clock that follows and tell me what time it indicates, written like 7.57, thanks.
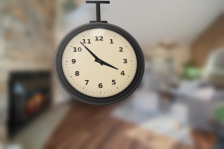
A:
3.53
